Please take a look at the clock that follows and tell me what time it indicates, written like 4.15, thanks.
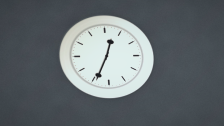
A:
12.34
